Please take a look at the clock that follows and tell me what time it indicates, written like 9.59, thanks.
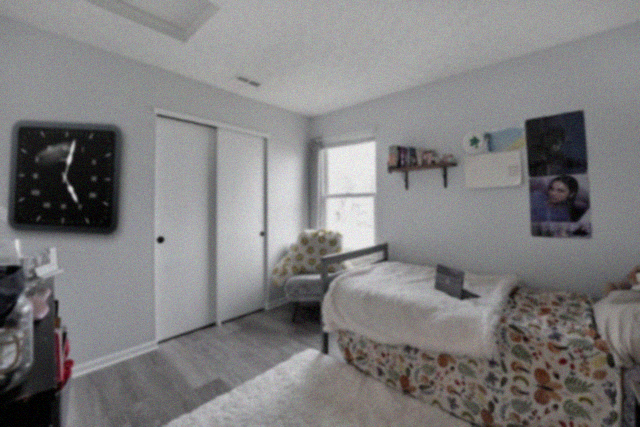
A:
5.02
